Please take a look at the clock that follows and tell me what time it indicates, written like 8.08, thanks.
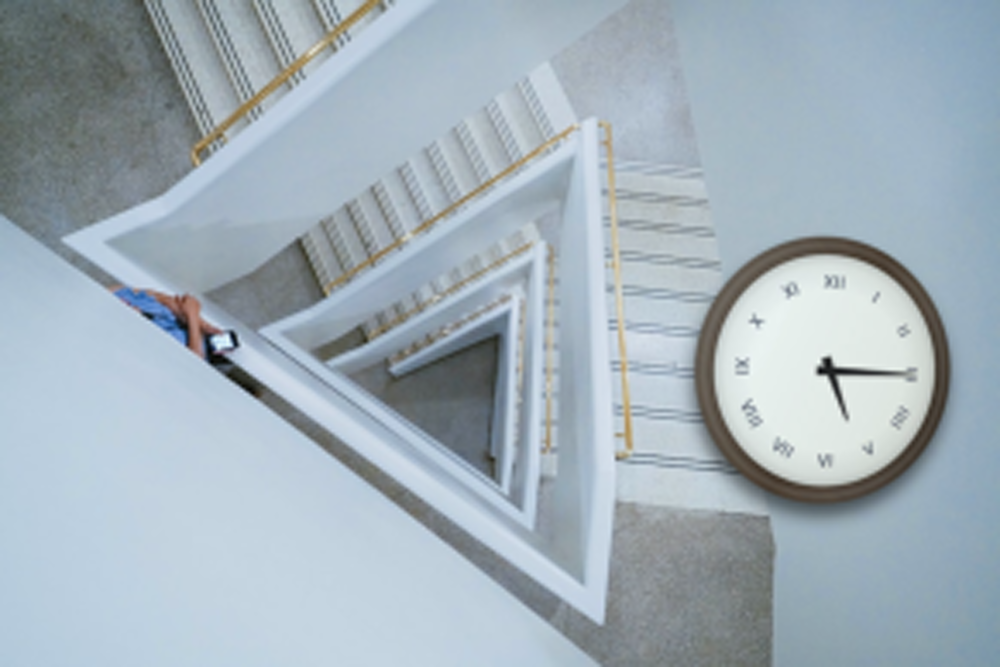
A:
5.15
